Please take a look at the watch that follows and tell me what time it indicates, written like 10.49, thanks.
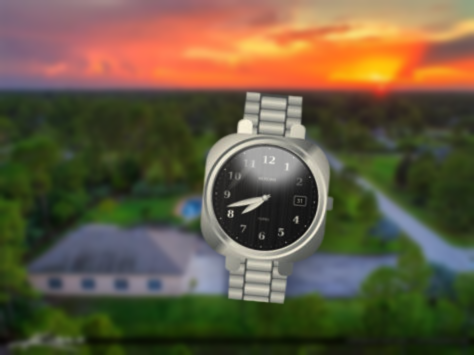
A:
7.42
